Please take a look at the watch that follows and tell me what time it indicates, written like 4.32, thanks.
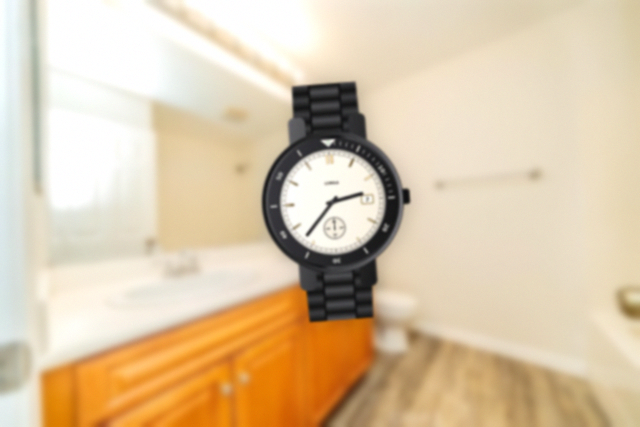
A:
2.37
